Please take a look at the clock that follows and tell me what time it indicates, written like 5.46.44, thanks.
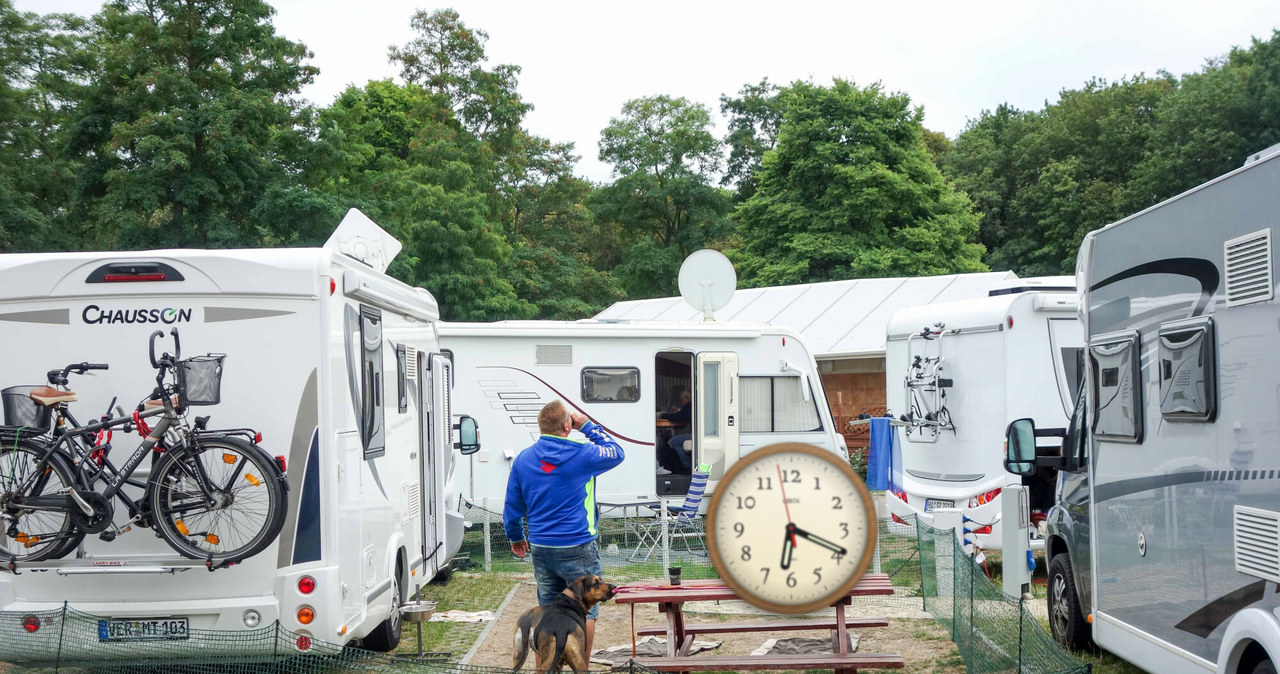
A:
6.18.58
